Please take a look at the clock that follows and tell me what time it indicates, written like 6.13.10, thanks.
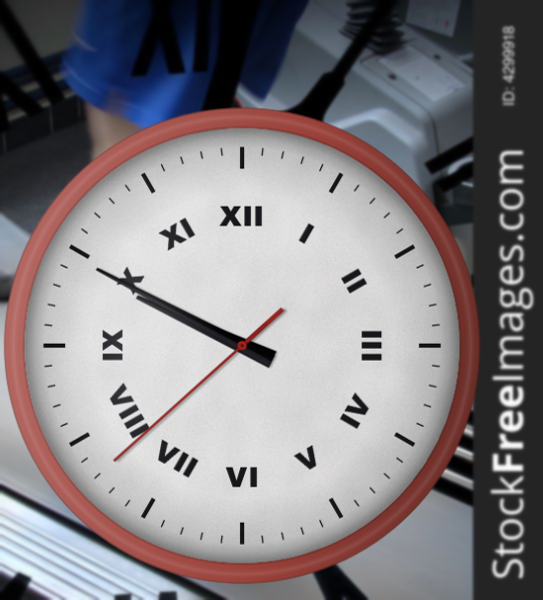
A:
9.49.38
